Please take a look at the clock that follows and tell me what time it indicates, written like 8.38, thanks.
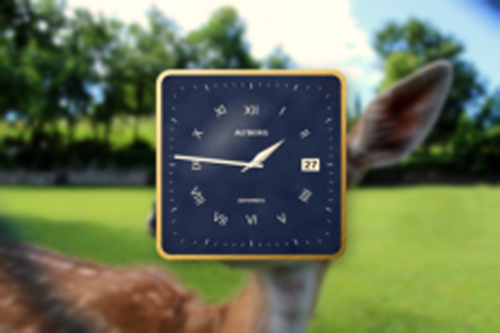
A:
1.46
